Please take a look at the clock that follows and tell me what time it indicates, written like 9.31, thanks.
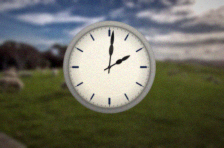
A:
2.01
